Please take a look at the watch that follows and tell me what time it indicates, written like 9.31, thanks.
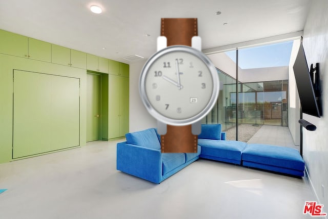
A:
9.59
